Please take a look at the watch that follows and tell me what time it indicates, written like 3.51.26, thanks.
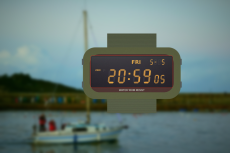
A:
20.59.05
